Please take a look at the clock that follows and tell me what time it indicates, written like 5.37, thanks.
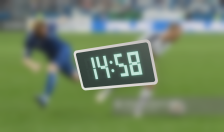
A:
14.58
